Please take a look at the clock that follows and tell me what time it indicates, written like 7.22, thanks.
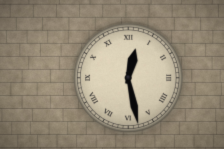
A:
12.28
